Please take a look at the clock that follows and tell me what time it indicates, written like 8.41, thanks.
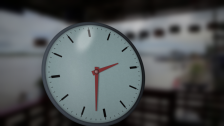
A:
2.32
